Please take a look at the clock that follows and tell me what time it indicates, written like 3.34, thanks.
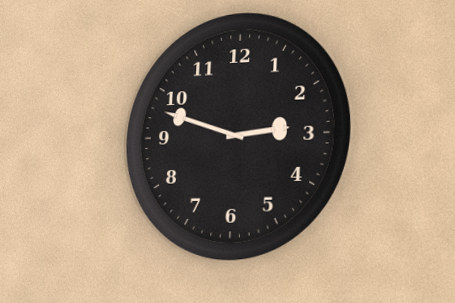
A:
2.48
